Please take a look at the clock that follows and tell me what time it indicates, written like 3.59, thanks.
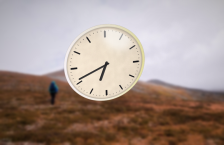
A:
6.41
